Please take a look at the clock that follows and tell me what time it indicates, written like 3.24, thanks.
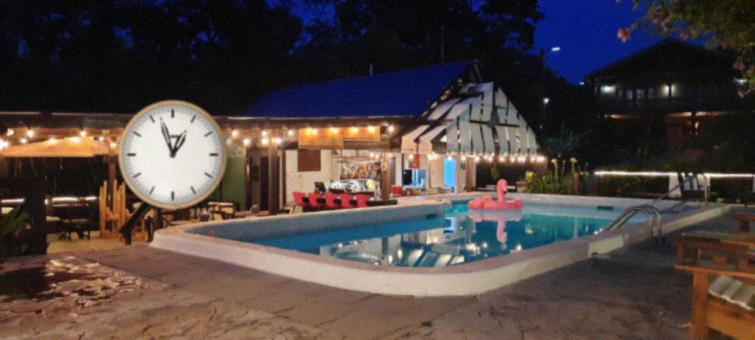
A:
12.57
